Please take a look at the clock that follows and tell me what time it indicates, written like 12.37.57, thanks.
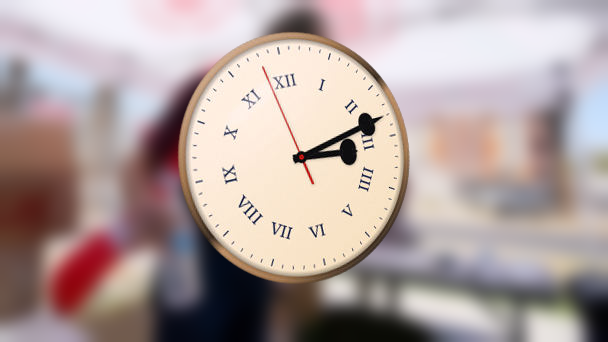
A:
3.12.58
